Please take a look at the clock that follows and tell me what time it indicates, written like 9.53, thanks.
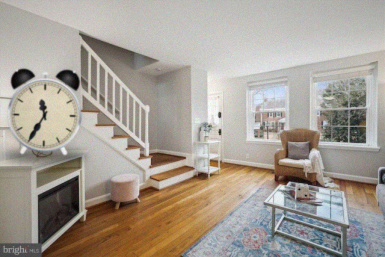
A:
11.35
